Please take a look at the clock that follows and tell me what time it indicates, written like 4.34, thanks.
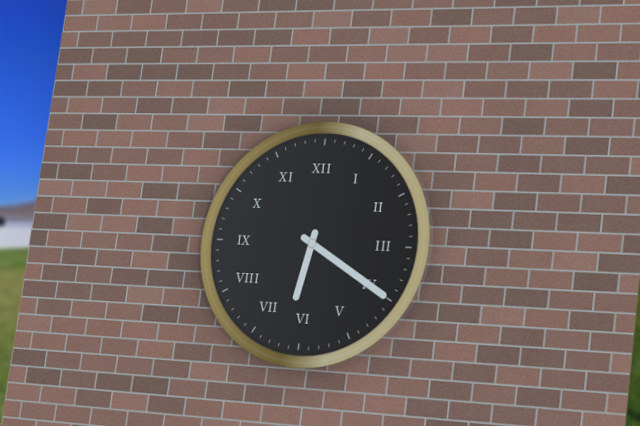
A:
6.20
